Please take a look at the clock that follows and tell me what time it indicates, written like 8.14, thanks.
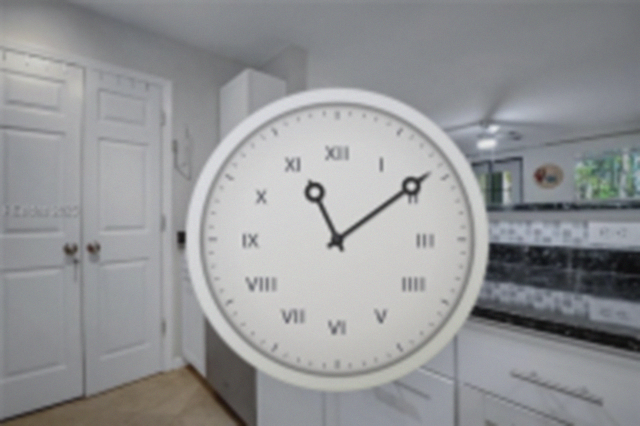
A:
11.09
